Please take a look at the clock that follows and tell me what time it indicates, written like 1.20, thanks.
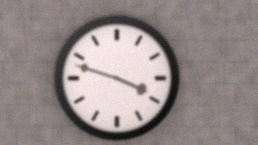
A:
3.48
